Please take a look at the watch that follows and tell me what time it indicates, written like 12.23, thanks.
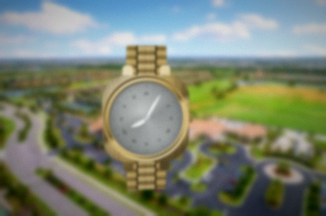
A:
8.05
